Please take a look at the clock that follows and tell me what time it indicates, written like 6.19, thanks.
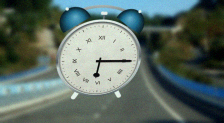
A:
6.15
